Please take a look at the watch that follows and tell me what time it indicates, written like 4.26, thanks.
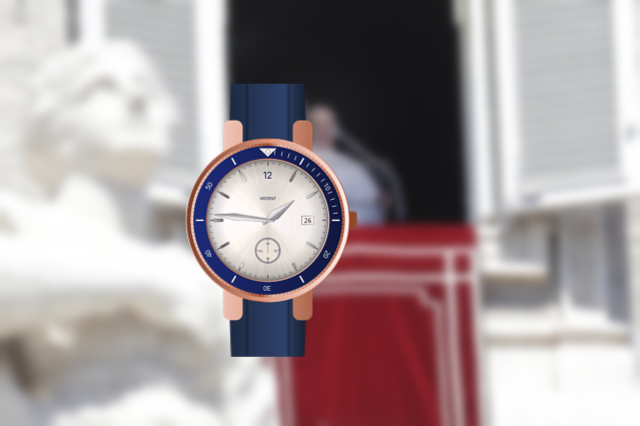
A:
1.46
